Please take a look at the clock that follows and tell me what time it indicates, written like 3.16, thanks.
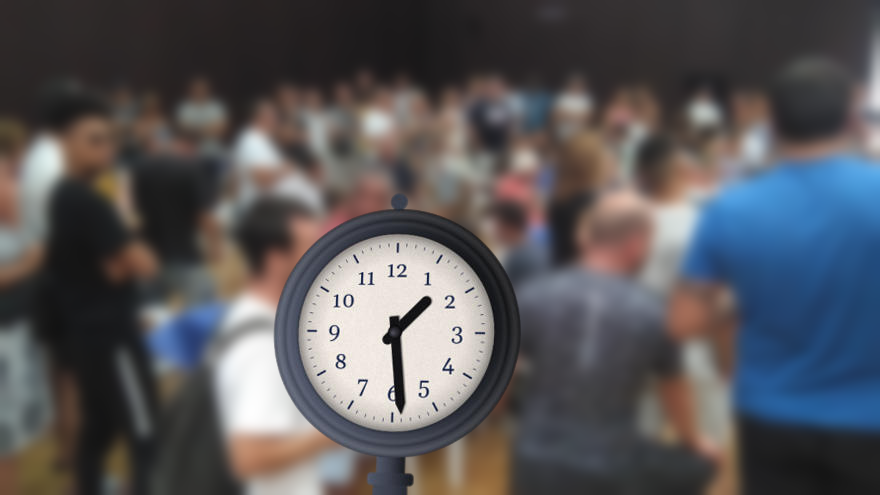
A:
1.29
